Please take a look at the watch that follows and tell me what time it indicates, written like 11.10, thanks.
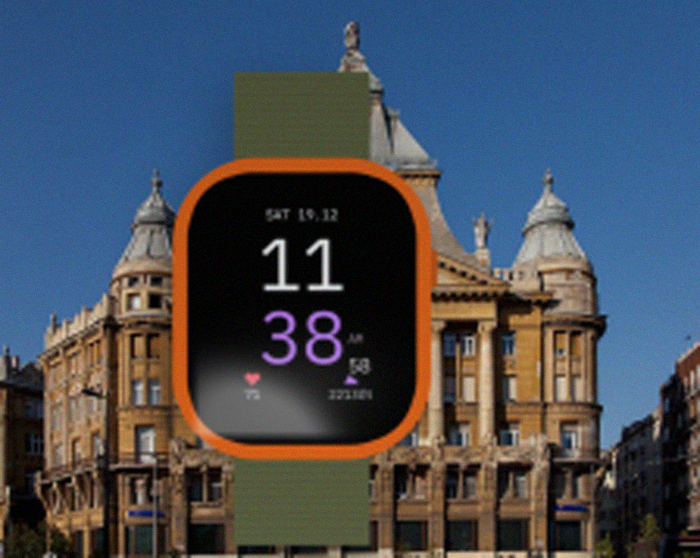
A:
11.38
